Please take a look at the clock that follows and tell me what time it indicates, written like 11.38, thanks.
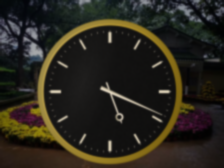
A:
5.19
